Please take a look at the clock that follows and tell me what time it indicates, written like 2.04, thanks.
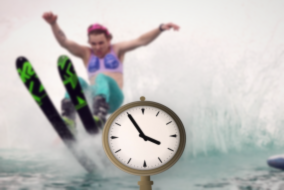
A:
3.55
